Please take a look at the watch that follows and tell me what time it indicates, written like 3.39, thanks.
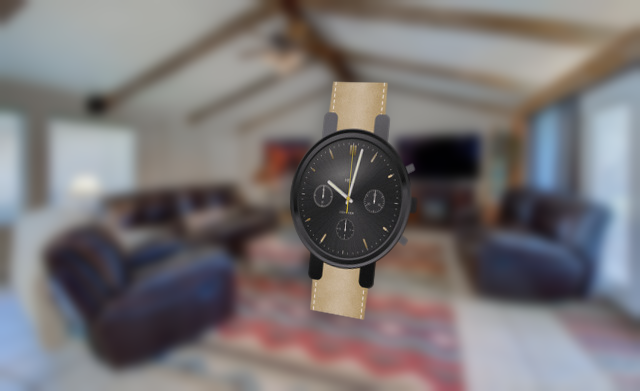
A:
10.02
